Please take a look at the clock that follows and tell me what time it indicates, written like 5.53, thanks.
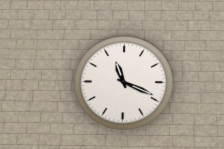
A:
11.19
